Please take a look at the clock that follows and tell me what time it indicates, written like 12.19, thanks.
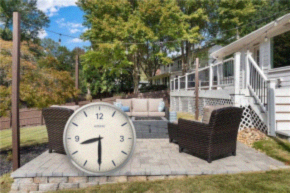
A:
8.30
